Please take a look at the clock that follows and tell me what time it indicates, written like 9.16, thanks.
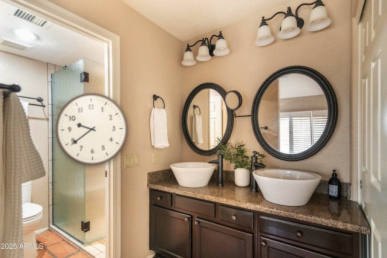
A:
9.39
